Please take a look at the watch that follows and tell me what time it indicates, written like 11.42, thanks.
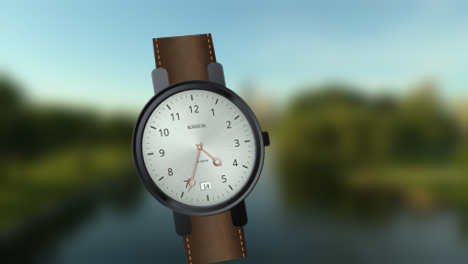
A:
4.34
